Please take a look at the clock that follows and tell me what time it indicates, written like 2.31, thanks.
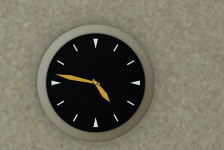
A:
4.47
